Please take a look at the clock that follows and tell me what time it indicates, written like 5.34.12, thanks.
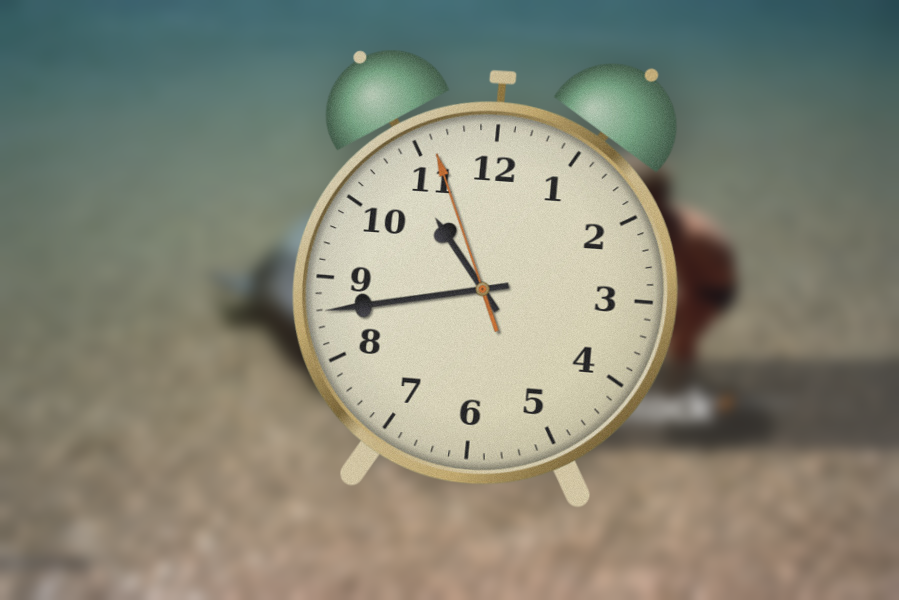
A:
10.42.56
